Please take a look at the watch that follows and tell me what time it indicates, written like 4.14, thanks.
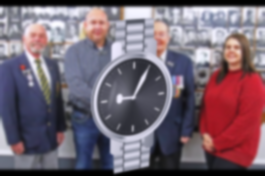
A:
9.05
